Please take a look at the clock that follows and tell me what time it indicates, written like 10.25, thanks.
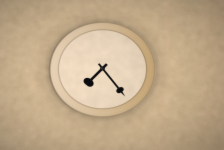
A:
7.24
